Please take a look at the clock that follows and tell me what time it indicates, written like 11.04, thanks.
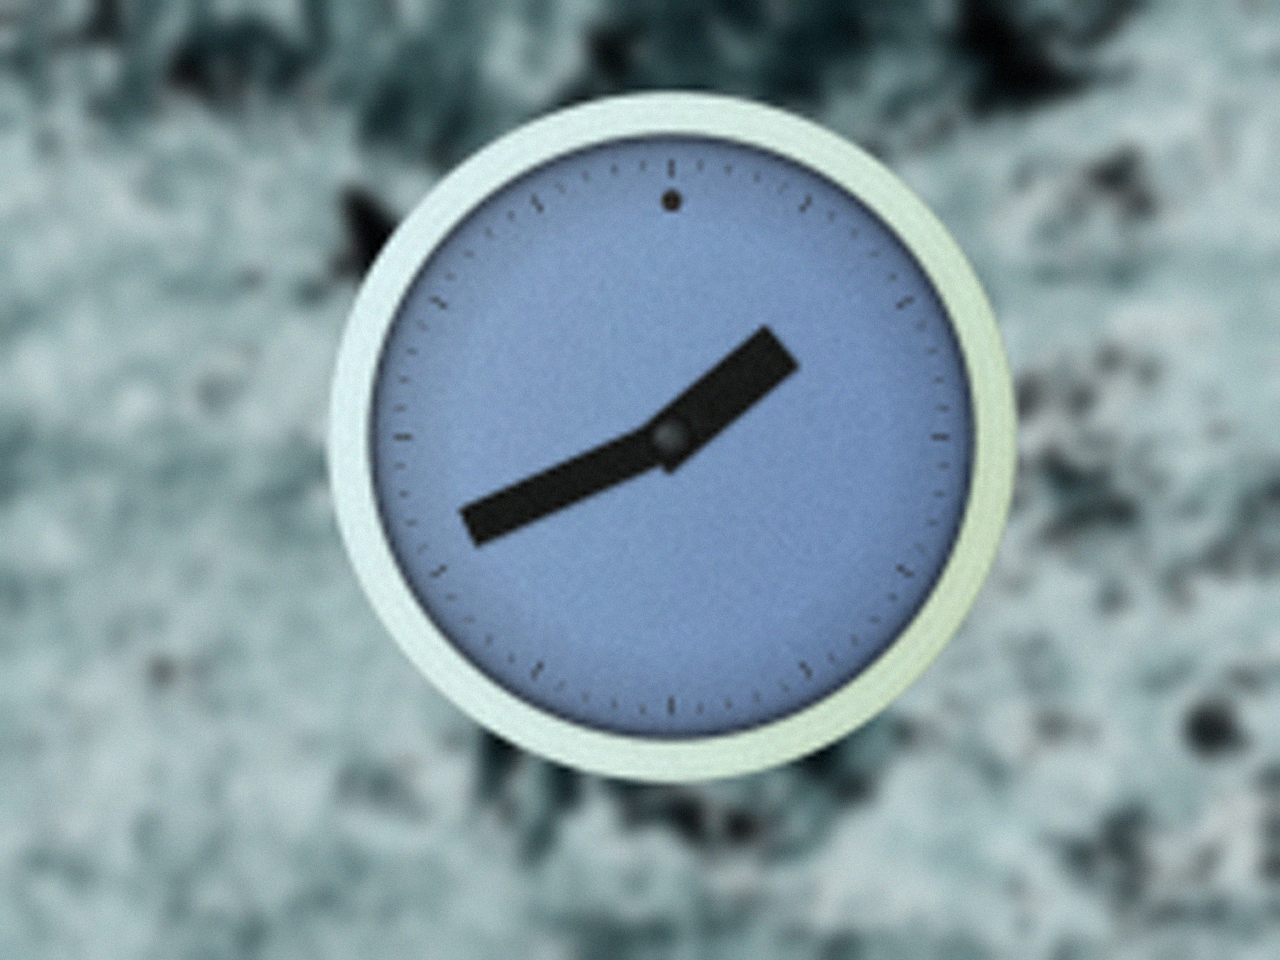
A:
1.41
